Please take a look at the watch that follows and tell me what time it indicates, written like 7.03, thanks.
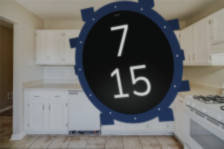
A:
7.15
